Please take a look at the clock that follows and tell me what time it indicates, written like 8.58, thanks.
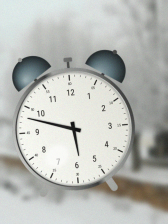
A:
5.48
